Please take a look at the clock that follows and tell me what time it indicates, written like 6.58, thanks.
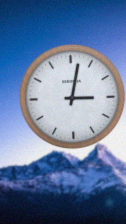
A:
3.02
